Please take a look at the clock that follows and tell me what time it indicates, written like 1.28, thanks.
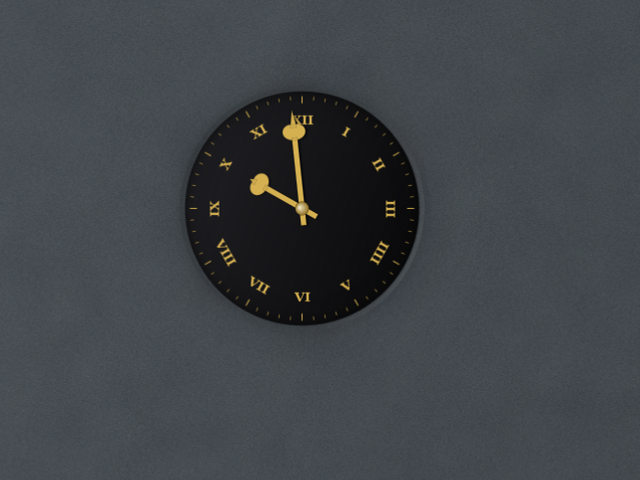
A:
9.59
